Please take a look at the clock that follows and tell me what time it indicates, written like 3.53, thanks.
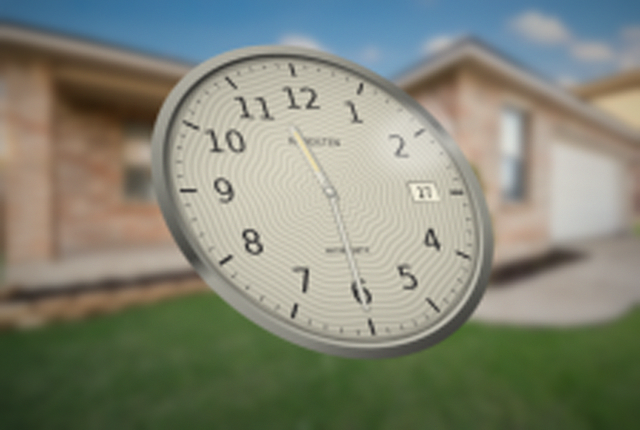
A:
11.30
